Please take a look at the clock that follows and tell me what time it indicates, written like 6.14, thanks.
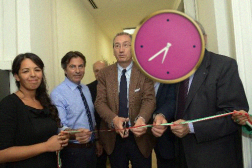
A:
6.39
